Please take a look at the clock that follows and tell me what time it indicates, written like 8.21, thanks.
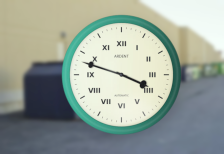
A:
3.48
